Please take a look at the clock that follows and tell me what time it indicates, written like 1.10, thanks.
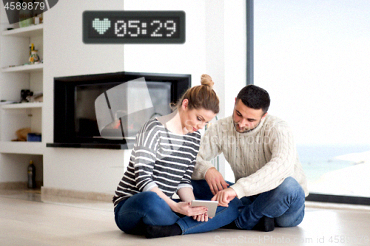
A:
5.29
